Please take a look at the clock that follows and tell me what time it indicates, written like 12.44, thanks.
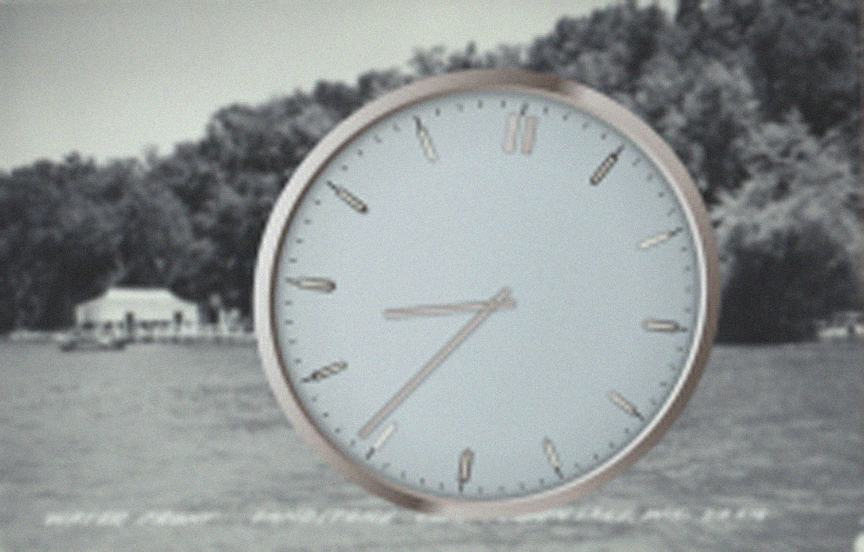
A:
8.36
